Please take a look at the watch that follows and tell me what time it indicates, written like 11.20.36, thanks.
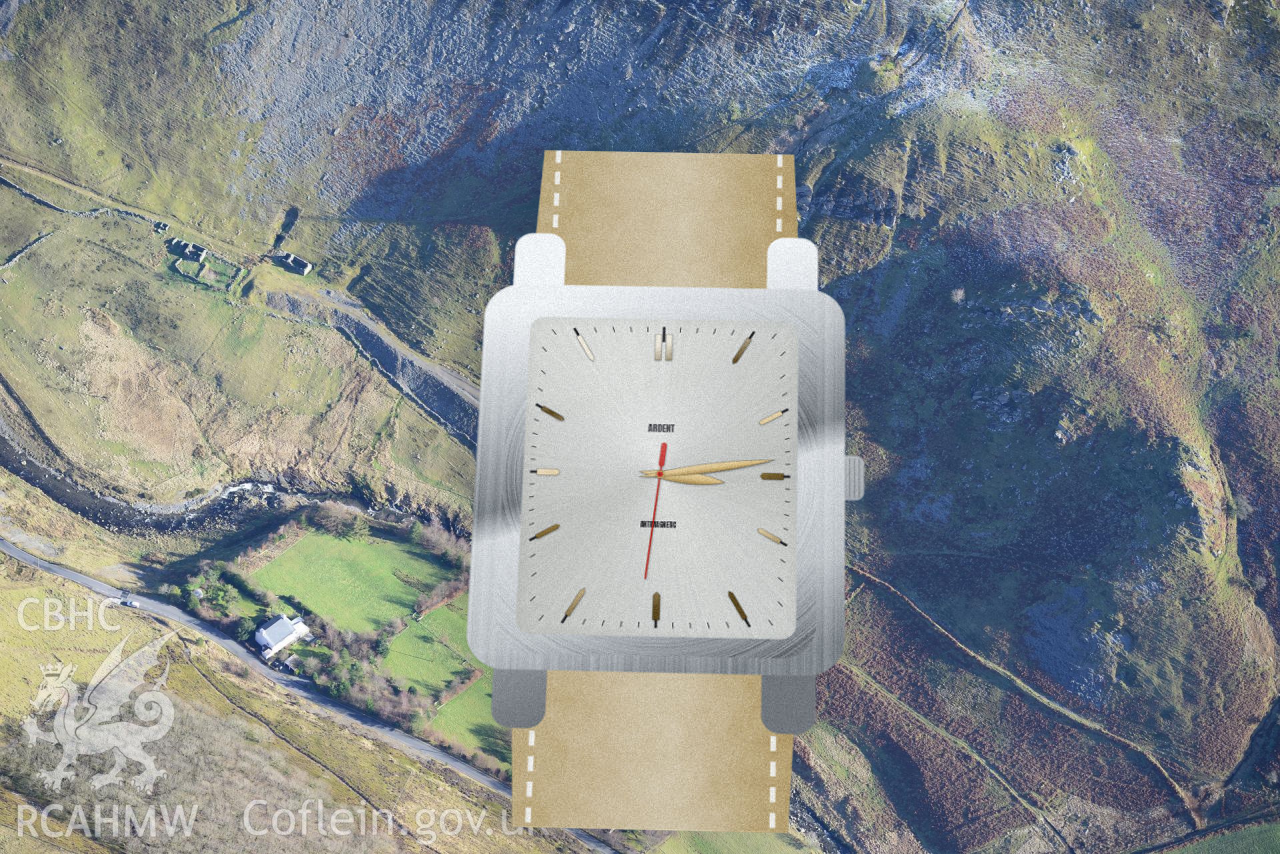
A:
3.13.31
